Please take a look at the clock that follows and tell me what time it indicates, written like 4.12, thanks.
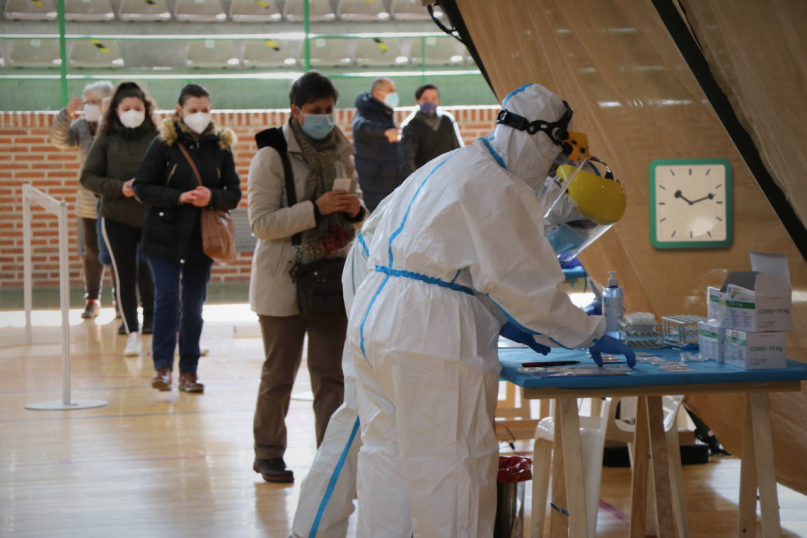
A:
10.12
